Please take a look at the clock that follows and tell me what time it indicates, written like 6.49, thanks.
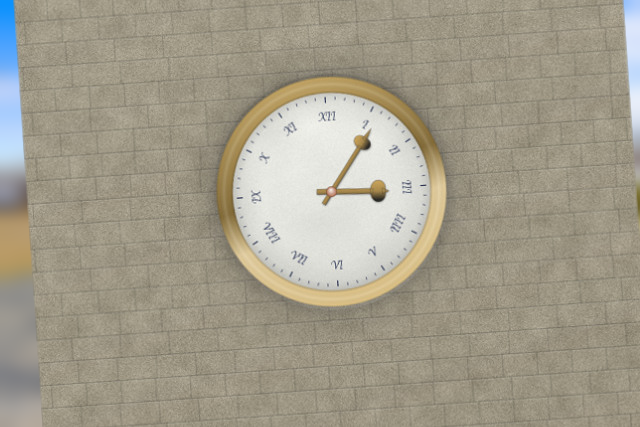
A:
3.06
